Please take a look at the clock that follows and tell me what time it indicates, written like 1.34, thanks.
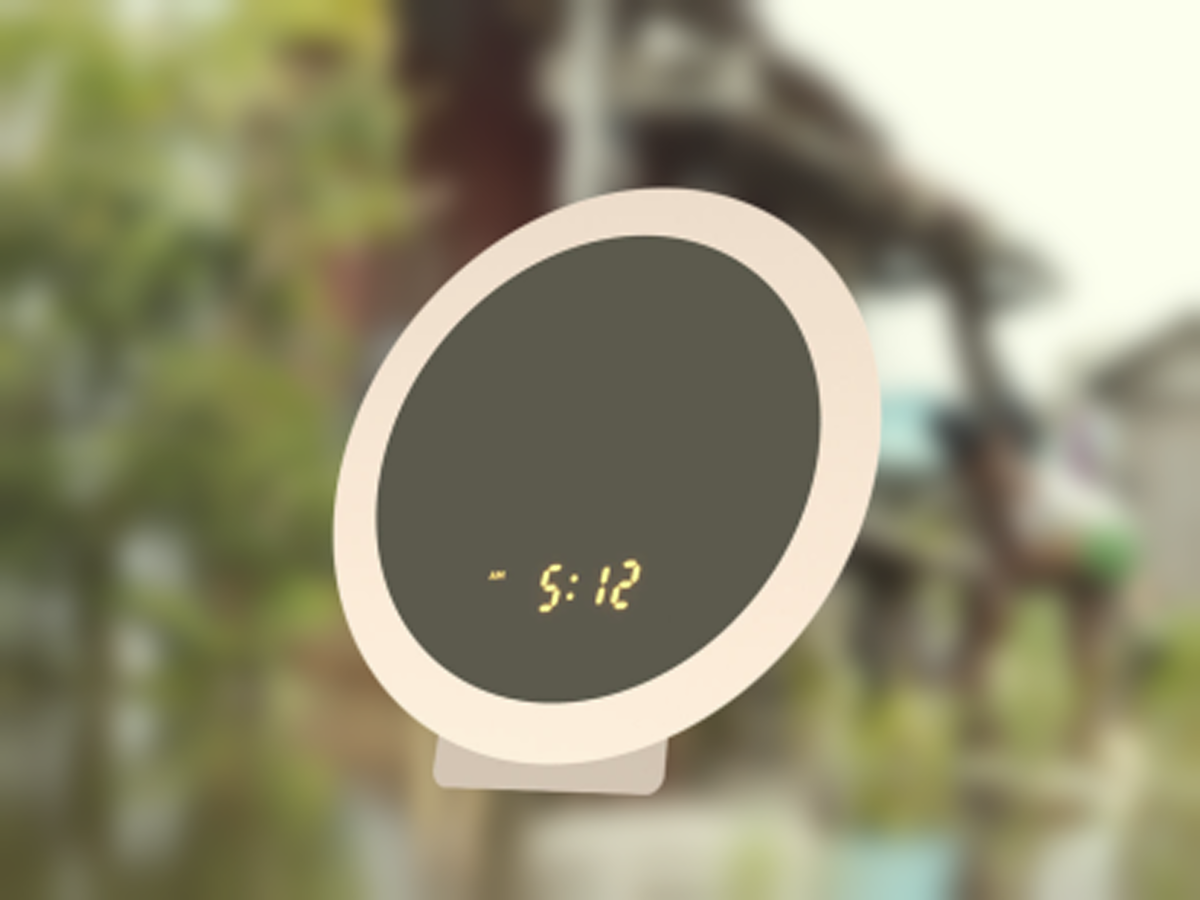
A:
5.12
